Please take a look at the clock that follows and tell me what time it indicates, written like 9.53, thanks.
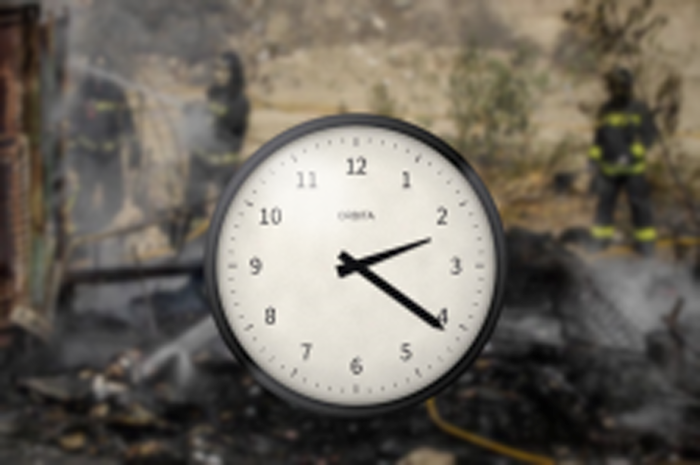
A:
2.21
